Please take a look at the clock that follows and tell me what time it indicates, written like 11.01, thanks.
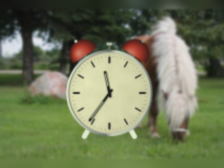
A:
11.36
